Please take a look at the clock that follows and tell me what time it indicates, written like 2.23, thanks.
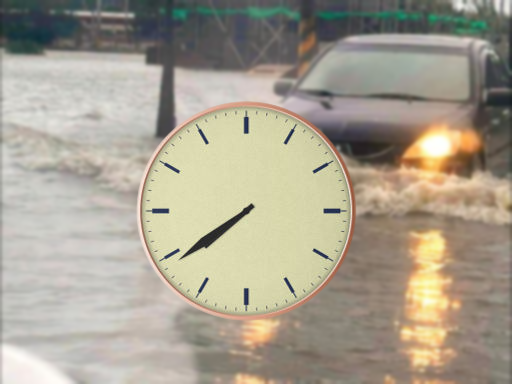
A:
7.39
